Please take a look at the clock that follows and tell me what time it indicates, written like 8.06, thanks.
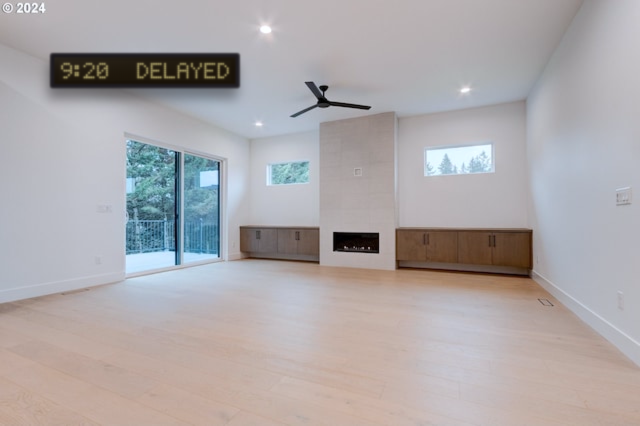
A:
9.20
